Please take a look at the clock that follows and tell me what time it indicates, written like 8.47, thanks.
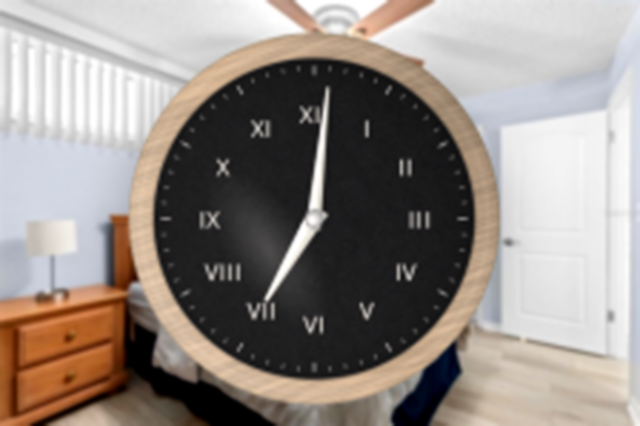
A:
7.01
